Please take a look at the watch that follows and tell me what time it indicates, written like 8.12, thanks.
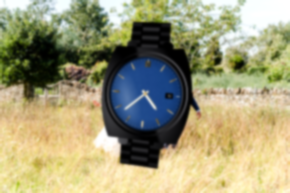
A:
4.38
